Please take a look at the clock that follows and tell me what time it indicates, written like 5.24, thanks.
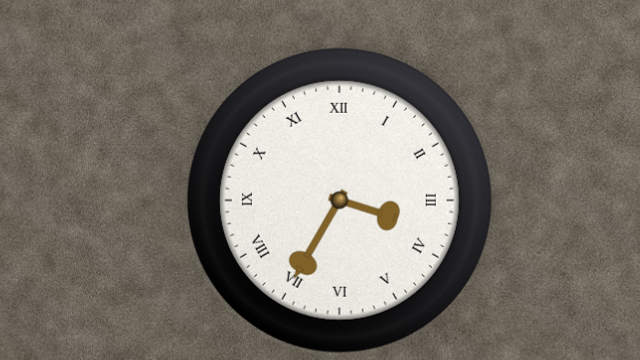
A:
3.35
